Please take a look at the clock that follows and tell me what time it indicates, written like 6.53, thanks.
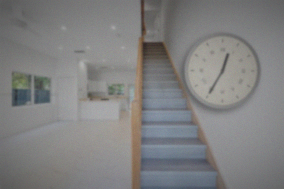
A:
12.35
